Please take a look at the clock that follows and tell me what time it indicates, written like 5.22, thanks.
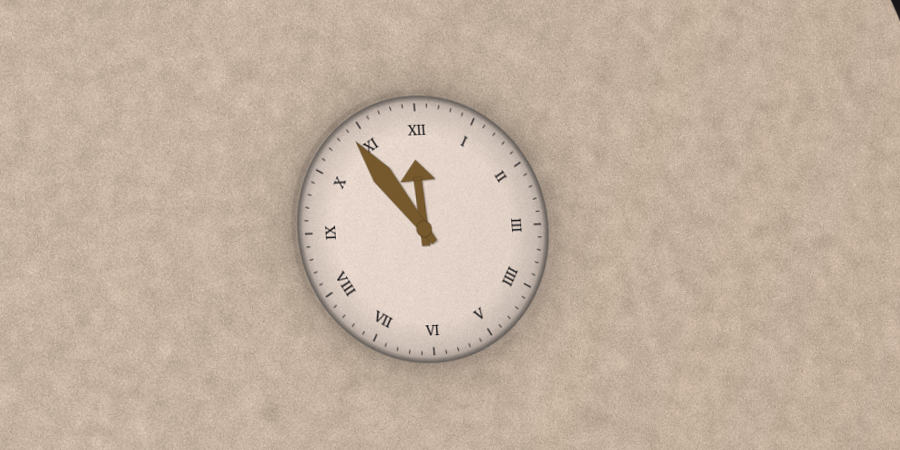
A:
11.54
